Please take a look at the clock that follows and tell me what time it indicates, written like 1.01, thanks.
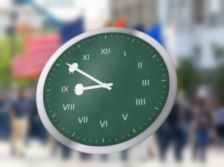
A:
8.51
